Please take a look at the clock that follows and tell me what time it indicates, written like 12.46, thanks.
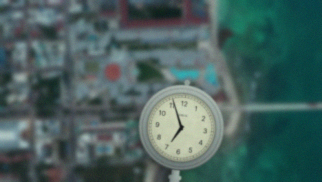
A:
6.56
